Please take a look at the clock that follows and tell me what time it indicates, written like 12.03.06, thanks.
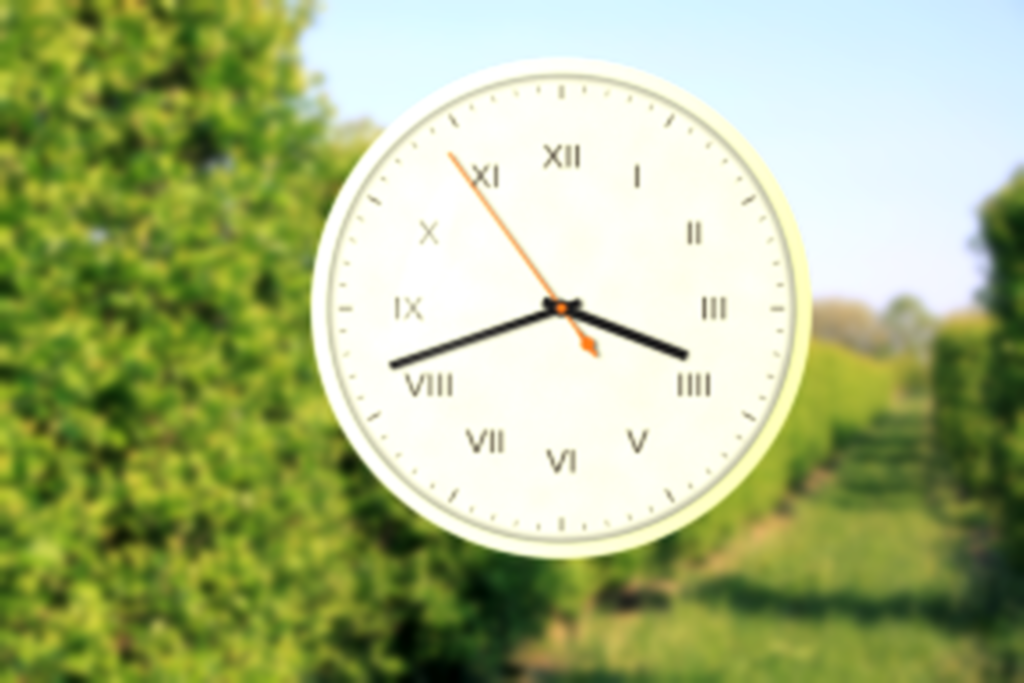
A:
3.41.54
